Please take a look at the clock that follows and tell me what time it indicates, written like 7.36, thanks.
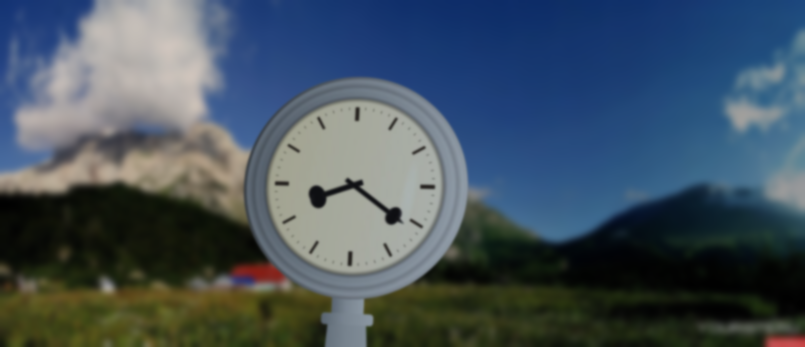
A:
8.21
